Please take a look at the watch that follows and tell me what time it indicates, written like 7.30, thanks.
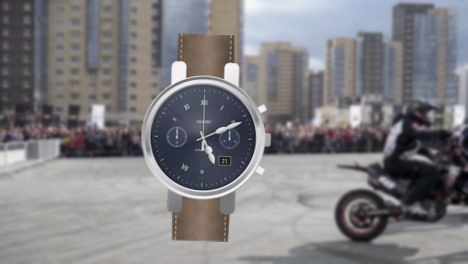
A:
5.11
